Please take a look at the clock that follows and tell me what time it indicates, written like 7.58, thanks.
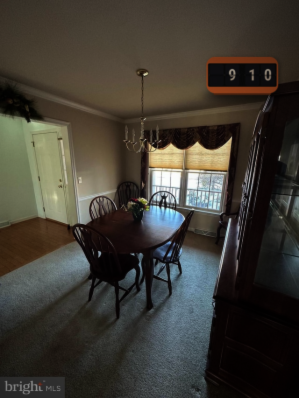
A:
9.10
